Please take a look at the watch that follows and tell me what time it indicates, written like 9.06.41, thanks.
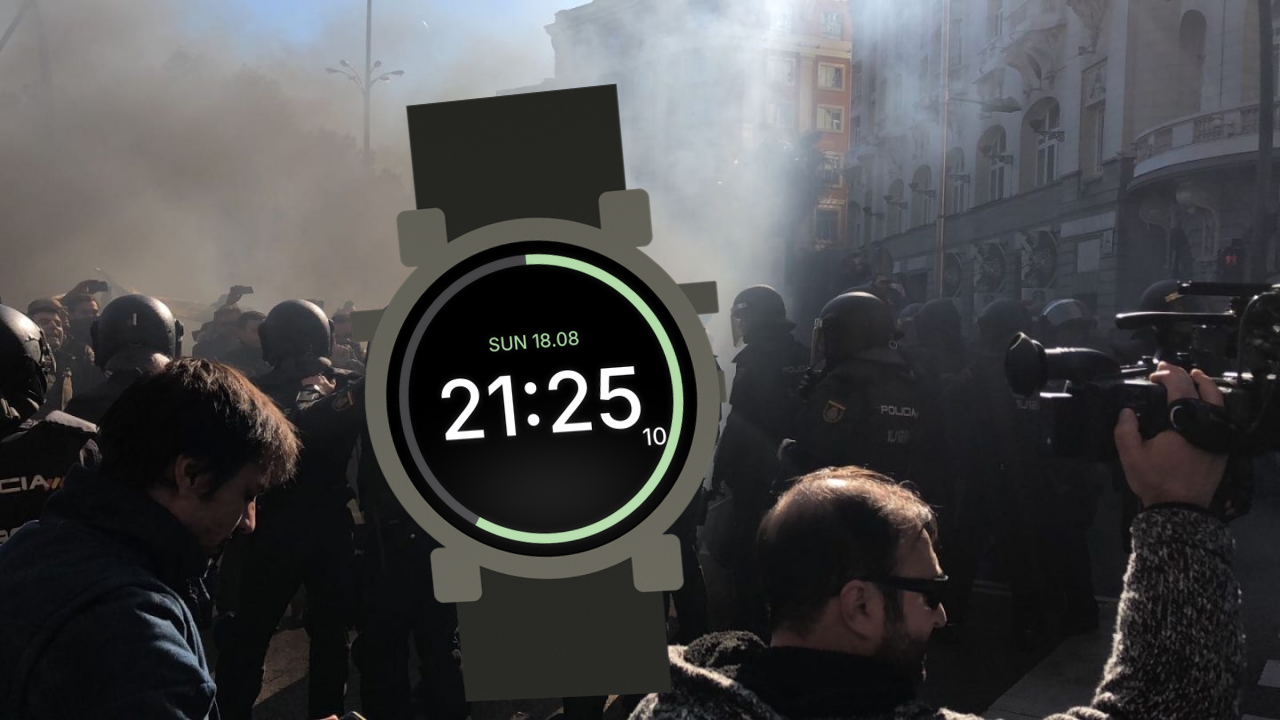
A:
21.25.10
